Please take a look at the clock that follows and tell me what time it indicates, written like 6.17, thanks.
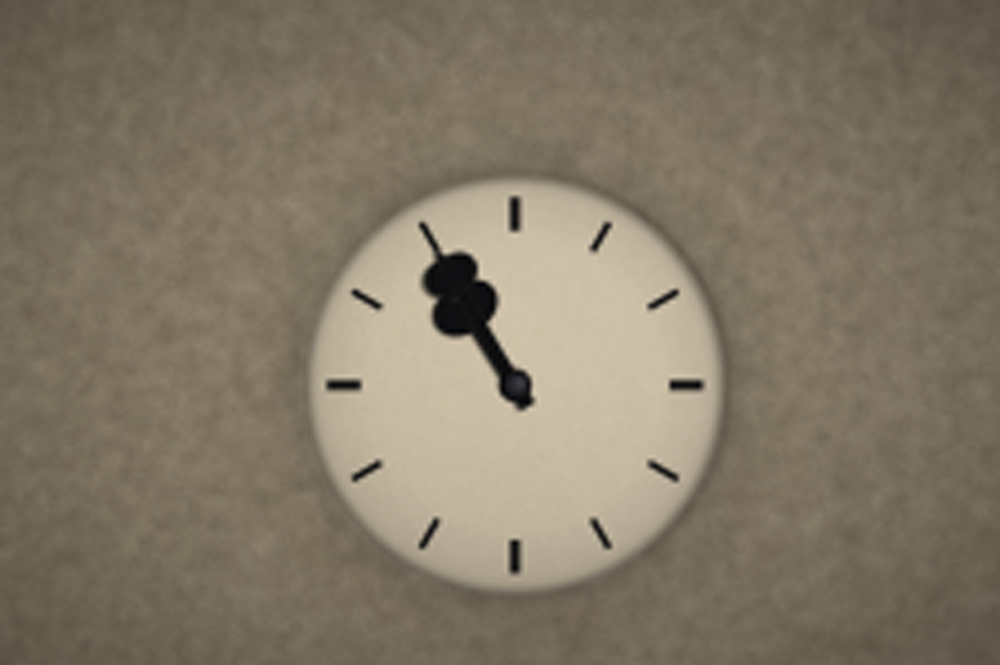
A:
10.55
